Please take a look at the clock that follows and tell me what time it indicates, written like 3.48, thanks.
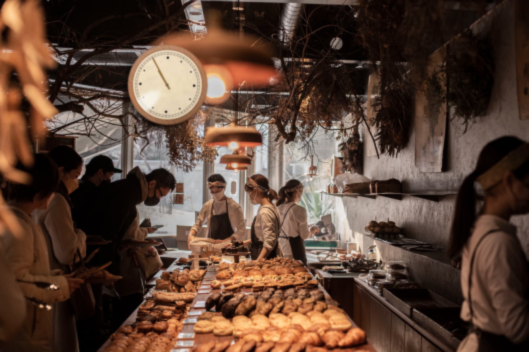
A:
10.55
